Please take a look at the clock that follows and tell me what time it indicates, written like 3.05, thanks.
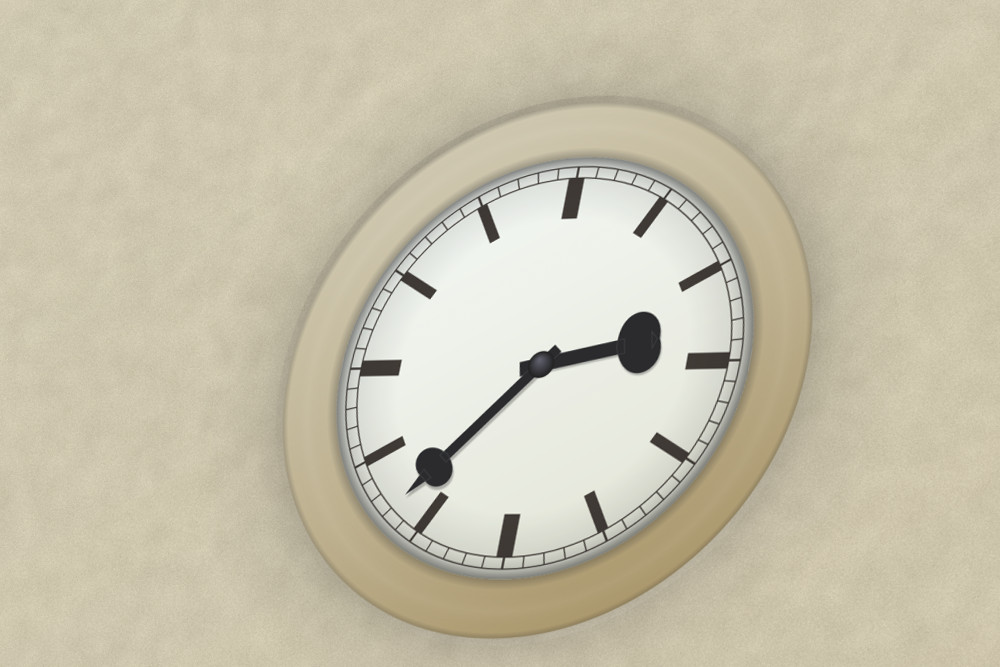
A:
2.37
